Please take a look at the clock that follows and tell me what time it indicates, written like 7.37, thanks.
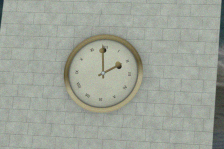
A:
1.59
